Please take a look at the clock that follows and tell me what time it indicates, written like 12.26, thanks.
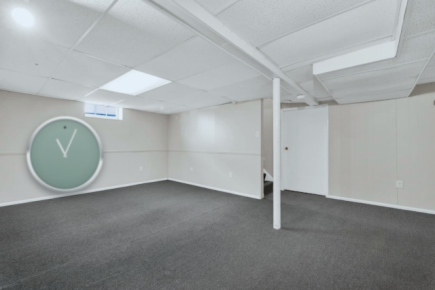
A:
11.04
